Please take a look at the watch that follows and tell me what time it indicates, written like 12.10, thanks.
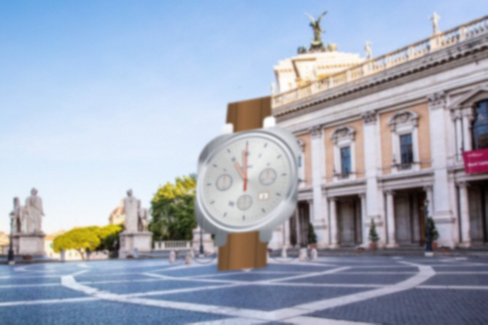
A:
10.59
